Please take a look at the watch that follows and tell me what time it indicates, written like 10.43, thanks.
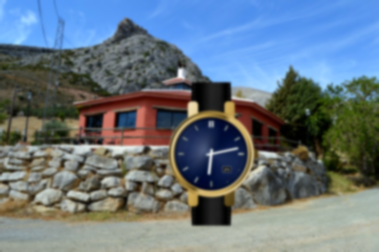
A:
6.13
